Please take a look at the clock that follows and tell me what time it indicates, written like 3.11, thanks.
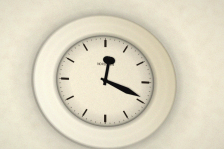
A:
12.19
